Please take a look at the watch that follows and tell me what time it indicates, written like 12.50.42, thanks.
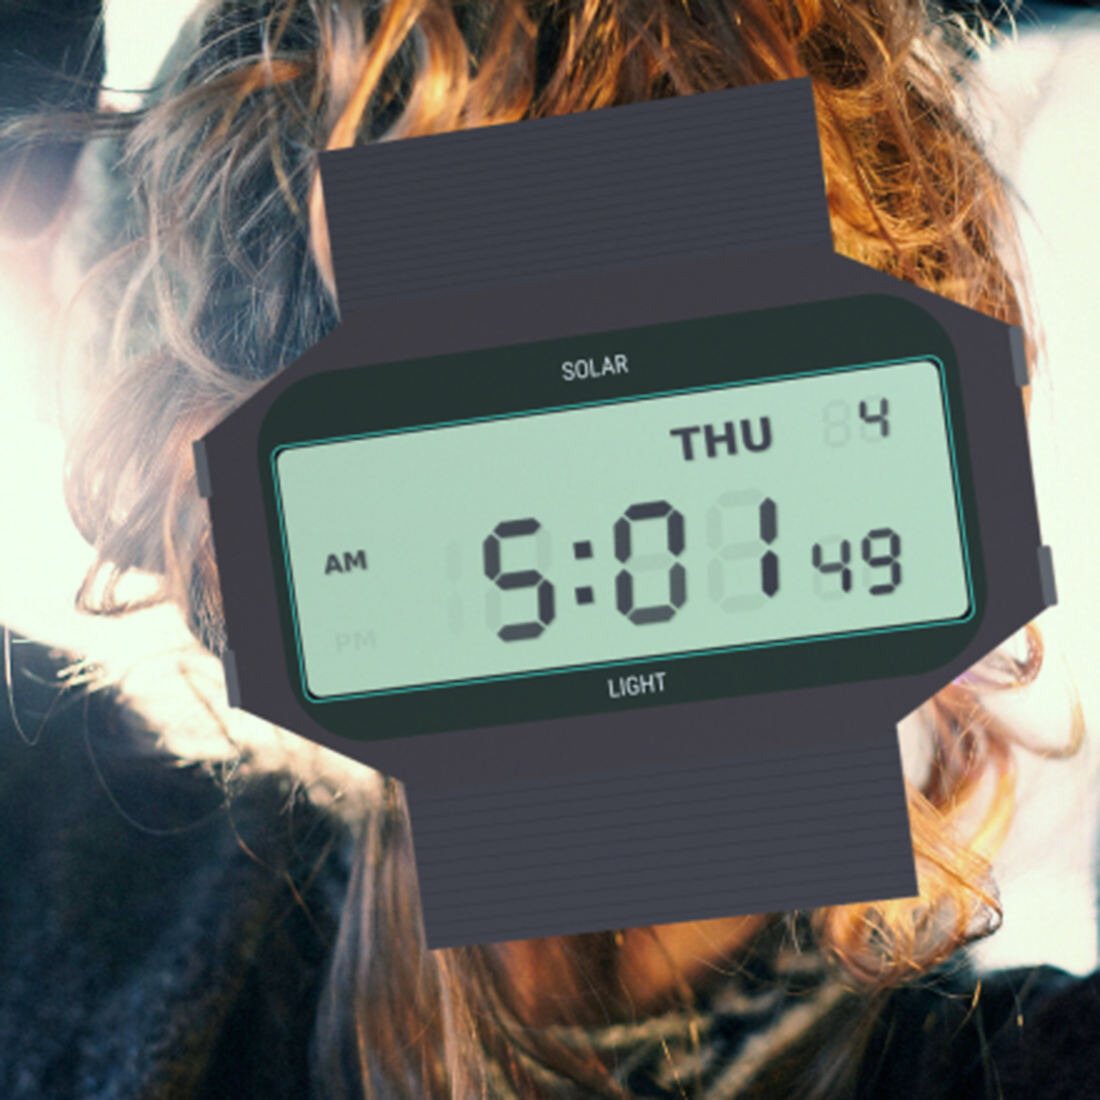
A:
5.01.49
